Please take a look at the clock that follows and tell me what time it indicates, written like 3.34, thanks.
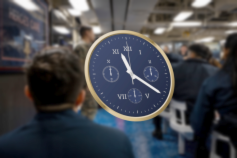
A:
11.21
